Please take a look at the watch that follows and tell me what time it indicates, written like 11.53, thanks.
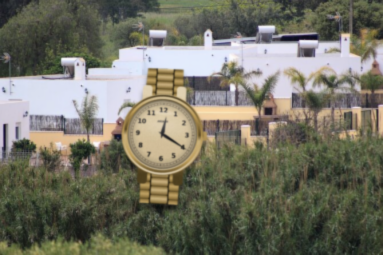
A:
12.20
